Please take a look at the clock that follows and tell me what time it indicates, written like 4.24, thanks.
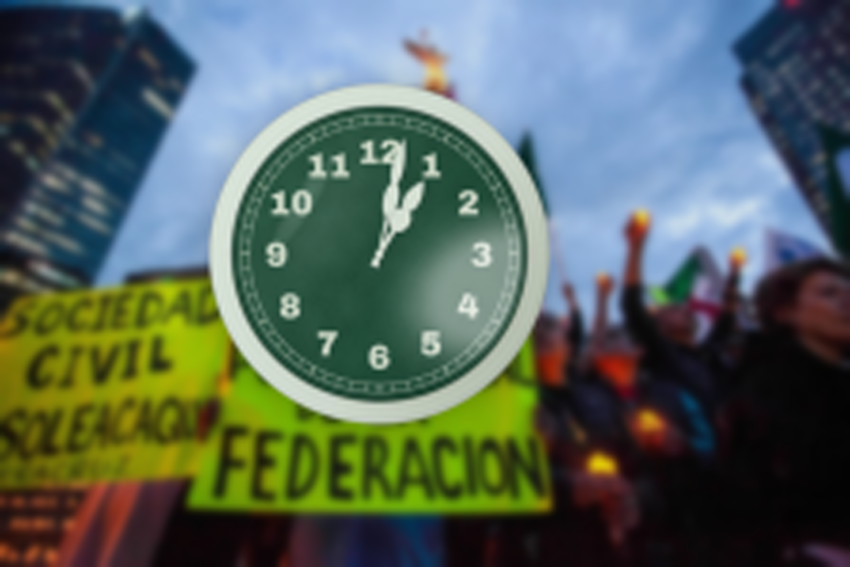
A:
1.02
